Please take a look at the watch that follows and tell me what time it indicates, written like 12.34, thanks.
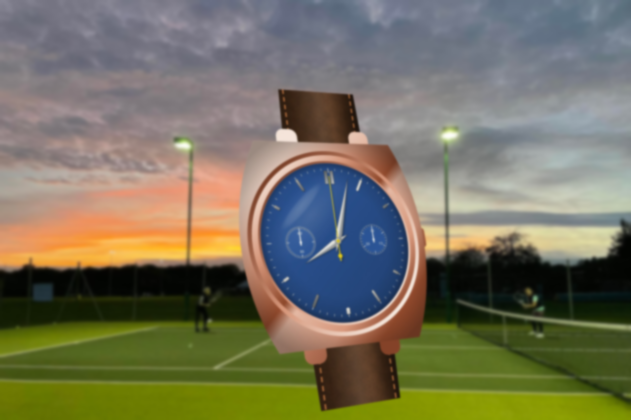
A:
8.03
